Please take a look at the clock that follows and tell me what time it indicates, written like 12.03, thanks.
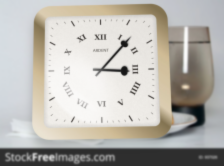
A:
3.07
